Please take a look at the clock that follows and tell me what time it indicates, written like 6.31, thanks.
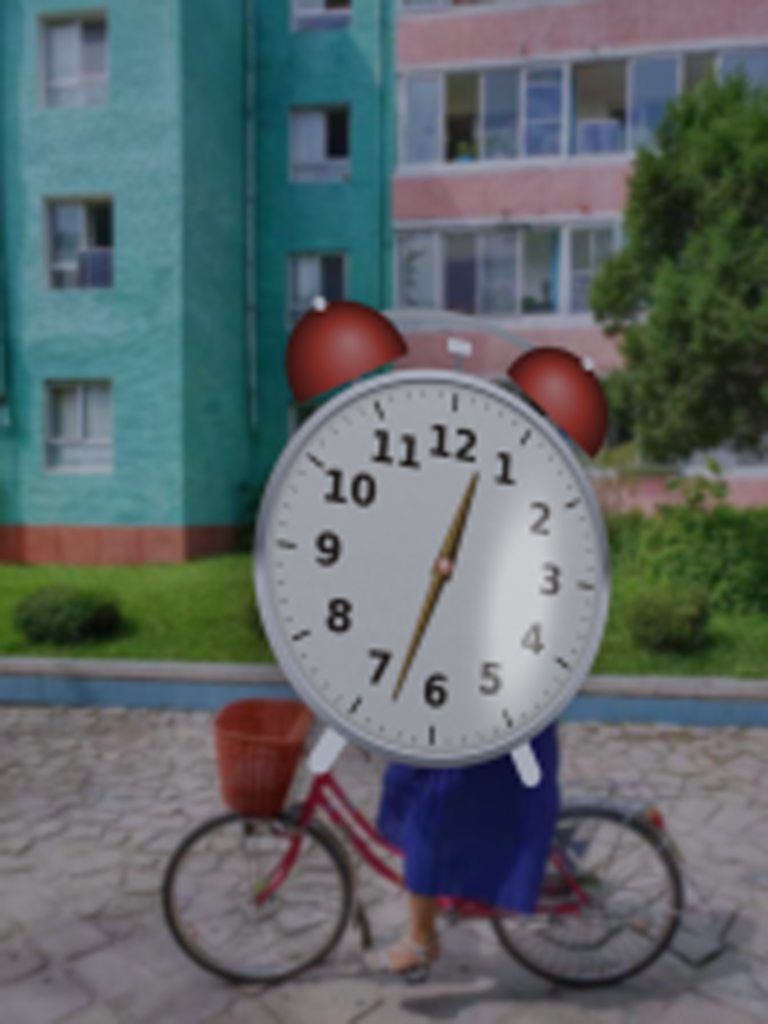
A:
12.33
